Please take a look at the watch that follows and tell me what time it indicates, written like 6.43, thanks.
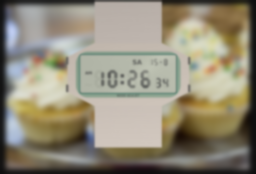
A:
10.26
